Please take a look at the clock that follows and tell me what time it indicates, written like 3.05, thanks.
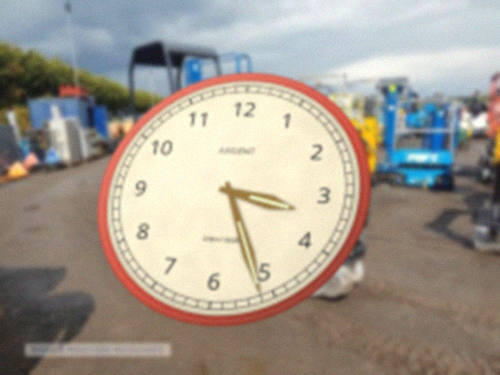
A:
3.26
